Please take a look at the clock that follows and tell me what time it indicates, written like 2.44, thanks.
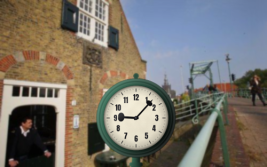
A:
9.07
